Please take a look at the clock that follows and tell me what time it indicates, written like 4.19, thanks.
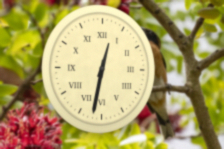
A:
12.32
